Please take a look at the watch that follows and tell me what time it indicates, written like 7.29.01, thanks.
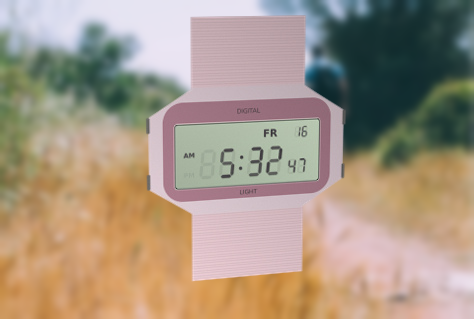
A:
5.32.47
